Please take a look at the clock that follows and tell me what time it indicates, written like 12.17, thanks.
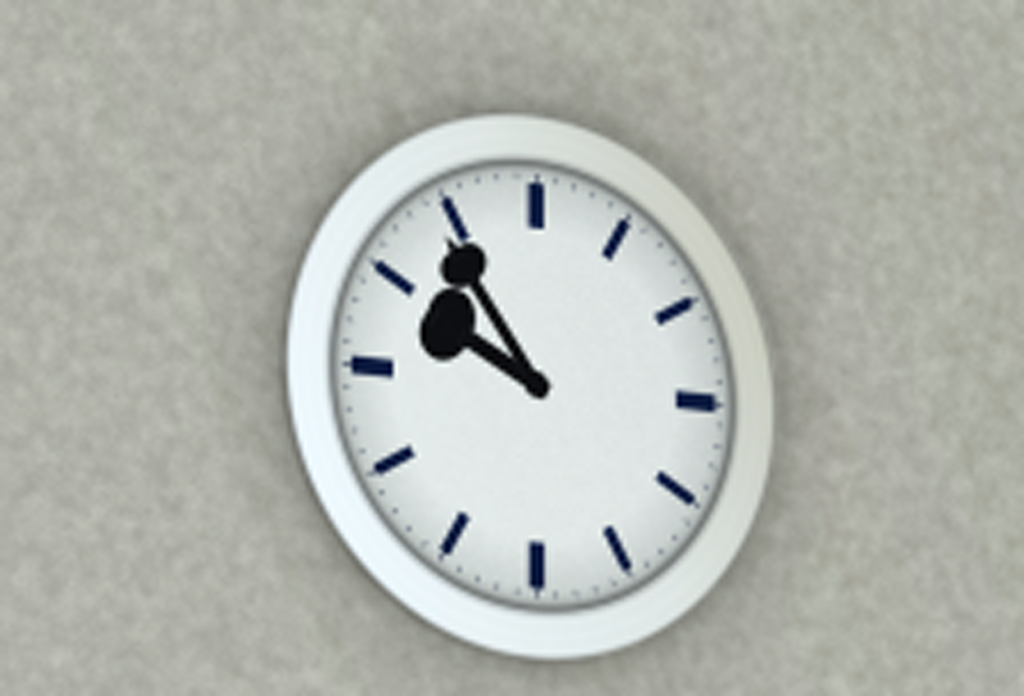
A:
9.54
